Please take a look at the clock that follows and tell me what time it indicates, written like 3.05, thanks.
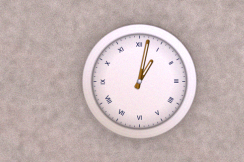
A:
1.02
